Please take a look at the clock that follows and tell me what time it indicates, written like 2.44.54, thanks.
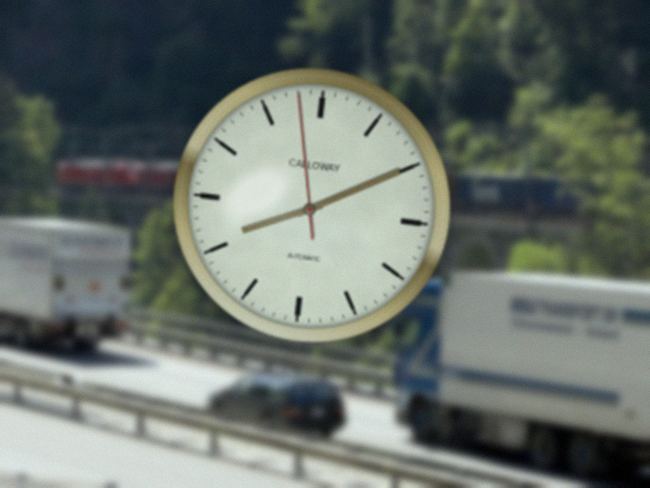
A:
8.09.58
